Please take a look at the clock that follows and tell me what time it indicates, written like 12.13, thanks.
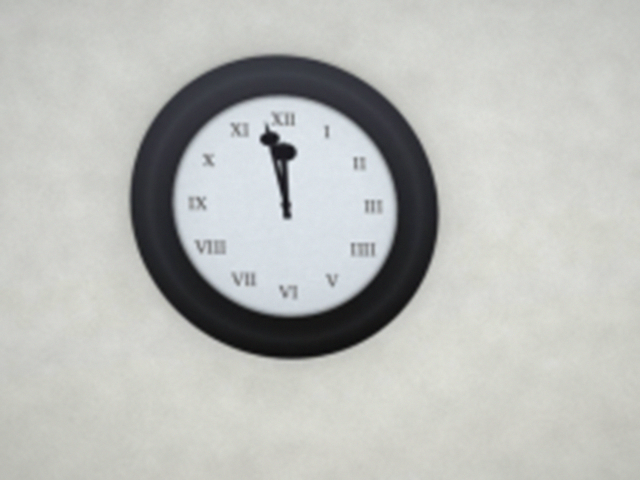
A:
11.58
